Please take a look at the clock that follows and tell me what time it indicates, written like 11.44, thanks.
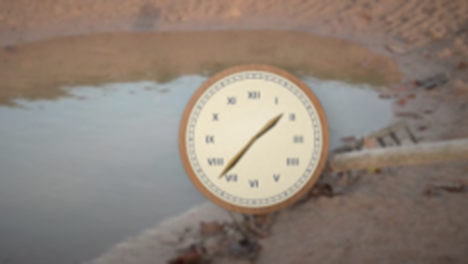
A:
1.37
